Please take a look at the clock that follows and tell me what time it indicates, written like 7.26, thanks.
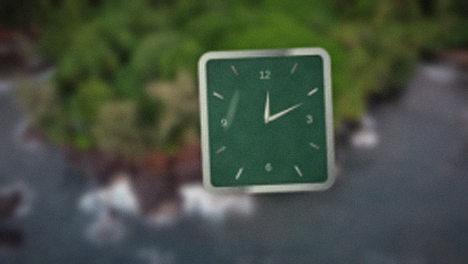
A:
12.11
